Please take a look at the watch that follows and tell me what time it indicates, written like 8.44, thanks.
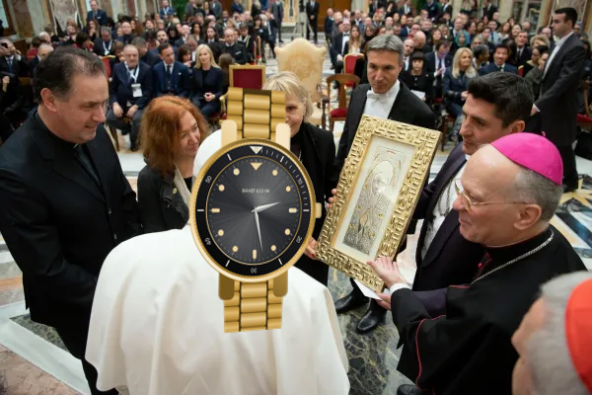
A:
2.28
